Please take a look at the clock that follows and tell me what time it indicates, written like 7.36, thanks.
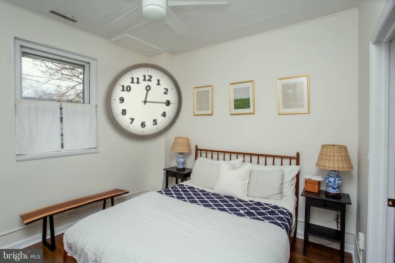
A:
12.15
